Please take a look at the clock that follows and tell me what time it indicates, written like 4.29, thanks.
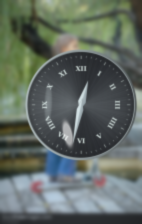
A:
12.32
